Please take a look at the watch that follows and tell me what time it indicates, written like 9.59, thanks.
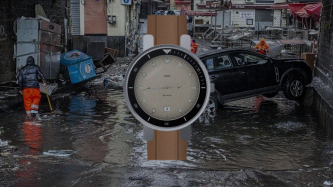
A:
2.44
